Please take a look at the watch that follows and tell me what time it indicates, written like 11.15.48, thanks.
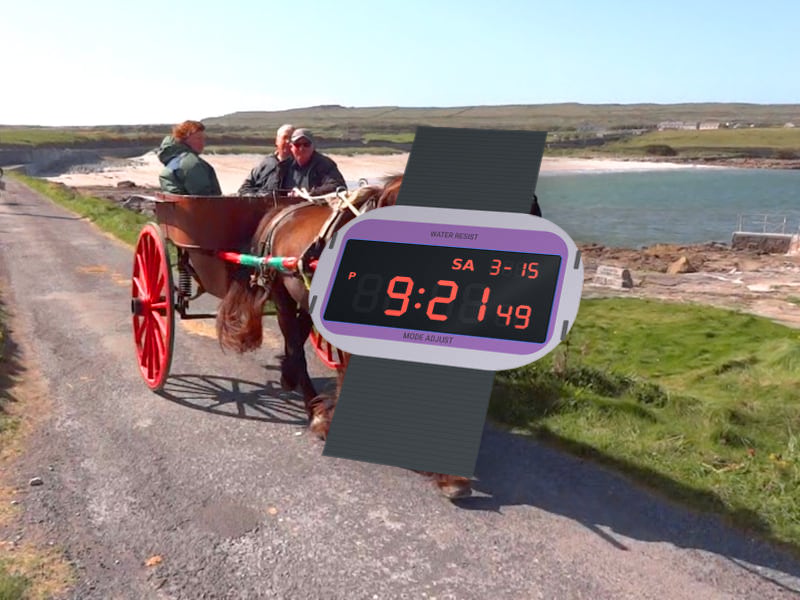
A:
9.21.49
